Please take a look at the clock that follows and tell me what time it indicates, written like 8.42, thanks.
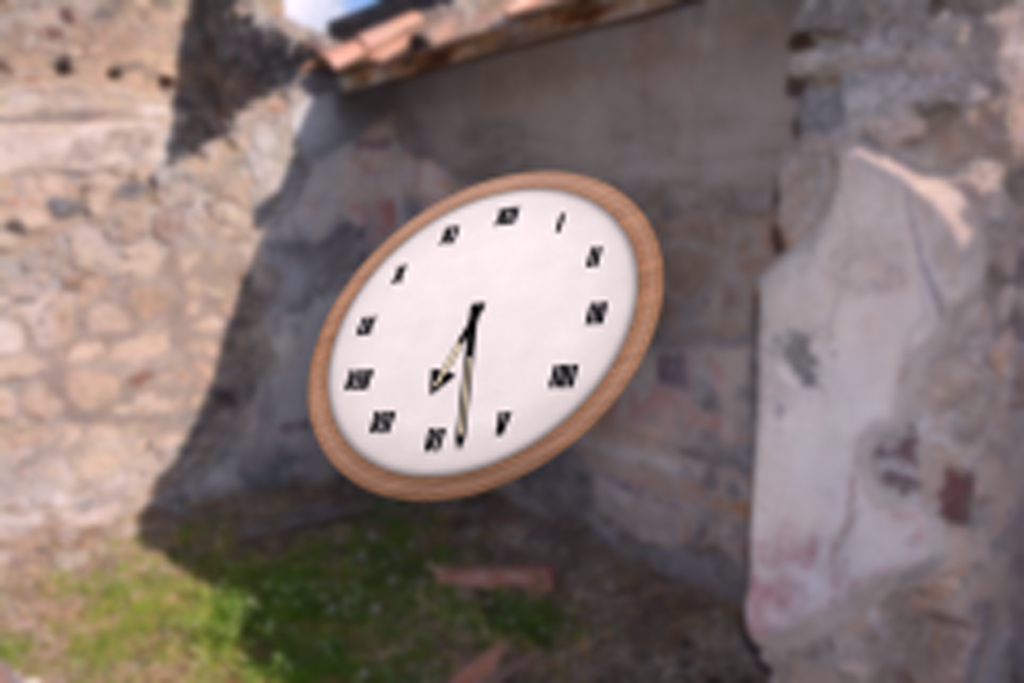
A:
6.28
